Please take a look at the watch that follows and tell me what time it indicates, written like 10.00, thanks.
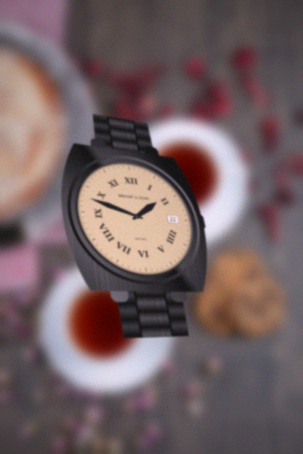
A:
1.48
